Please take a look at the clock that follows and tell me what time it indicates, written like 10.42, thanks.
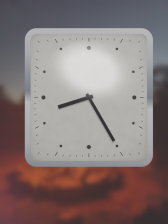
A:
8.25
